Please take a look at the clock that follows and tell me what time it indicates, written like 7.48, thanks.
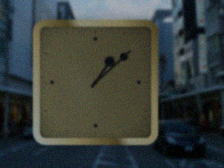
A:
1.08
